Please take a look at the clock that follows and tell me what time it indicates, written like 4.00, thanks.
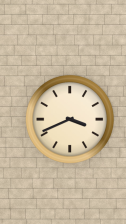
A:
3.41
